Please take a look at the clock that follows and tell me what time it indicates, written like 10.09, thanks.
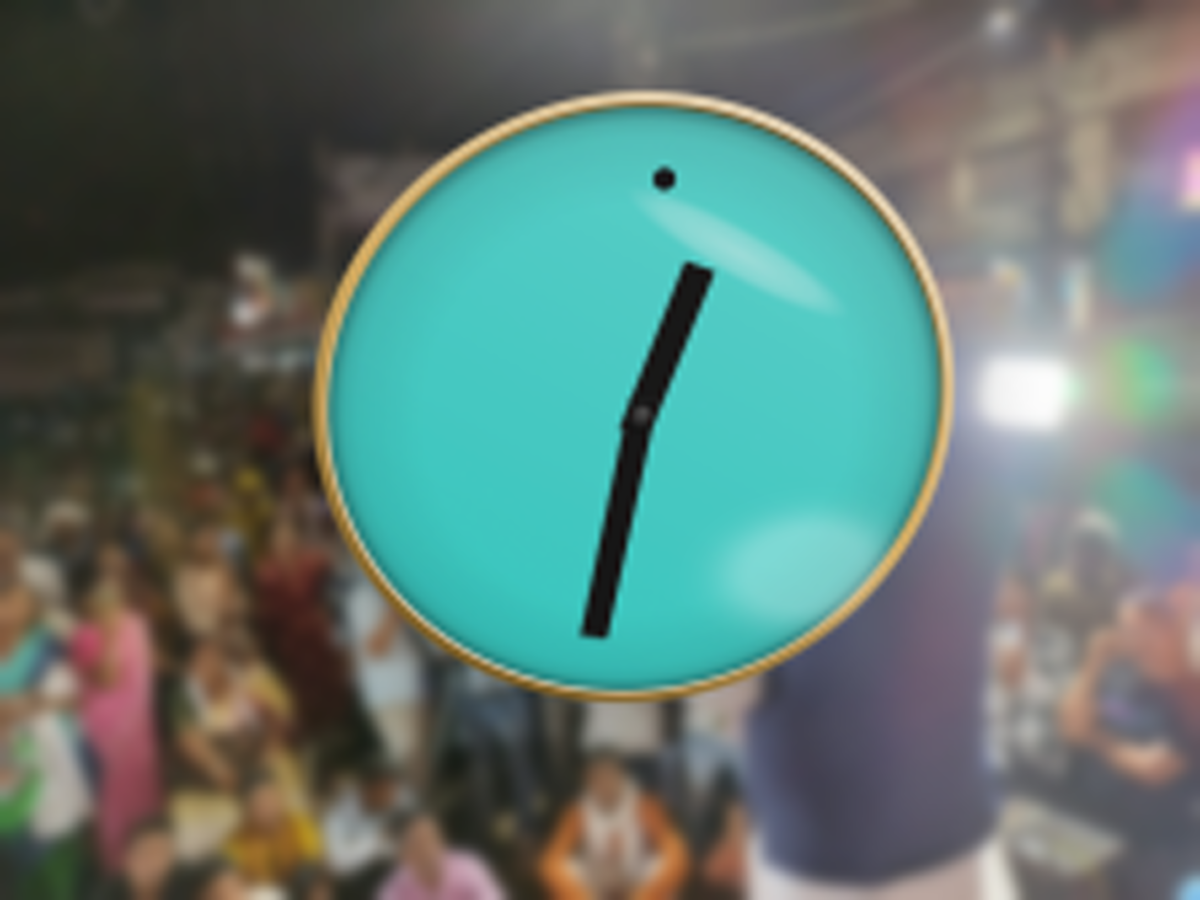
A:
12.31
